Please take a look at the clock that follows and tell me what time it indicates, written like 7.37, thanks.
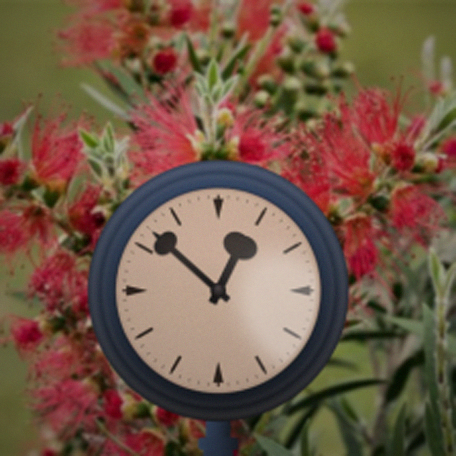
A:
12.52
